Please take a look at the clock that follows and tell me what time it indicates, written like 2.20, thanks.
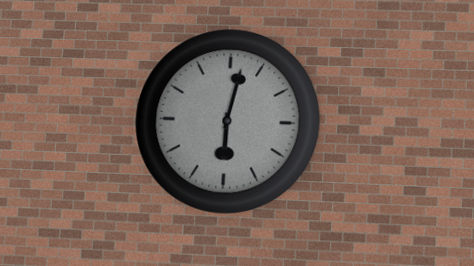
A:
6.02
